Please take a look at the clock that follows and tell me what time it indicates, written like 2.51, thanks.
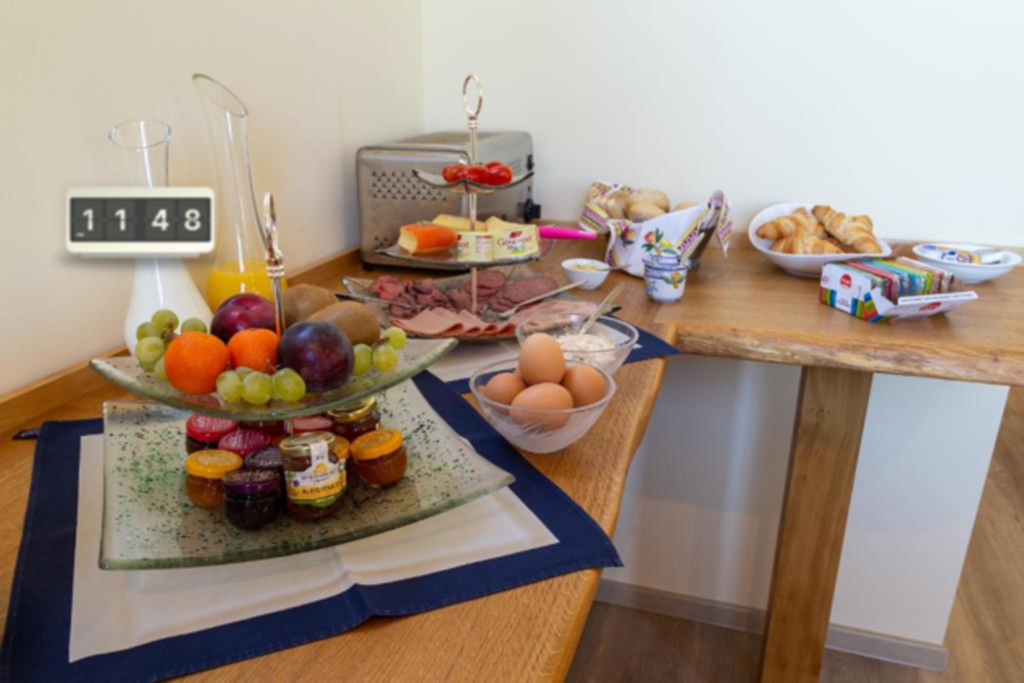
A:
11.48
